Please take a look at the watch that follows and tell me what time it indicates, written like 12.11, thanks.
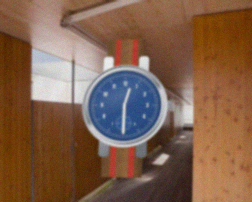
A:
12.30
